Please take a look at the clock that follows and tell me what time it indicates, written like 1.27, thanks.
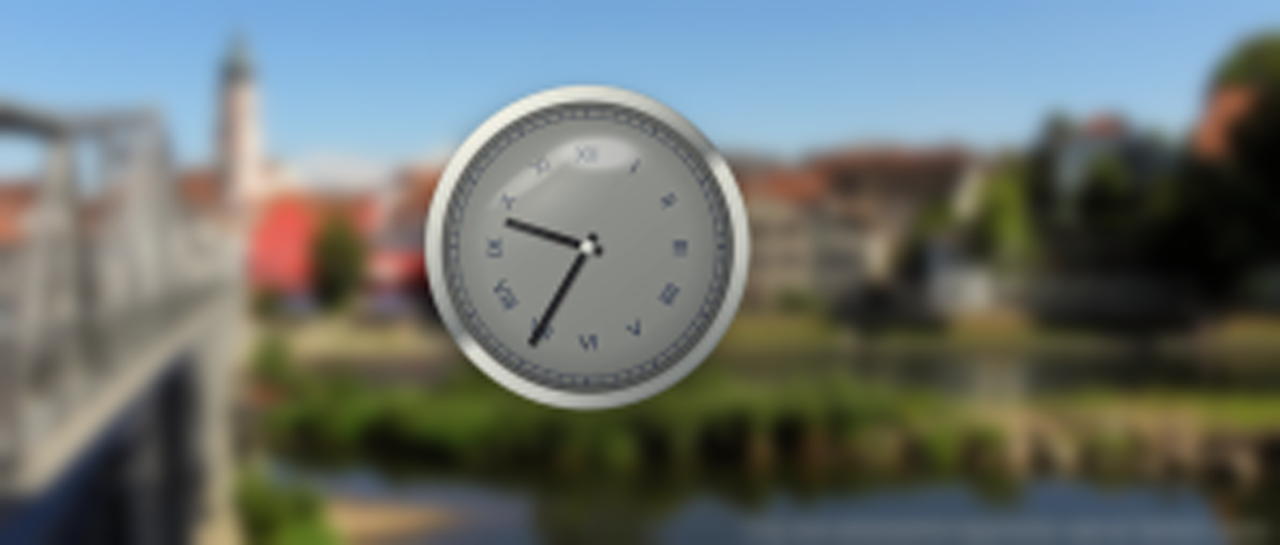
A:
9.35
